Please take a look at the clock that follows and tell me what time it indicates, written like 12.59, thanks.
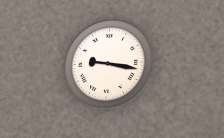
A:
9.17
